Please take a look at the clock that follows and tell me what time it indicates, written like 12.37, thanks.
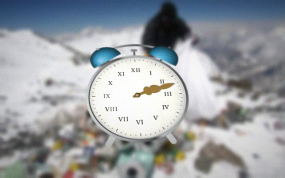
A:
2.12
